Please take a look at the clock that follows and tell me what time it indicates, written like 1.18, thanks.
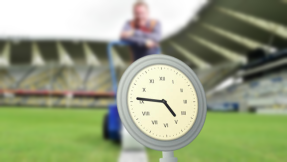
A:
4.46
